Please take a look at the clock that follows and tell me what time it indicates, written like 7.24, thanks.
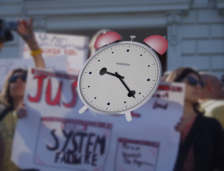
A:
9.22
